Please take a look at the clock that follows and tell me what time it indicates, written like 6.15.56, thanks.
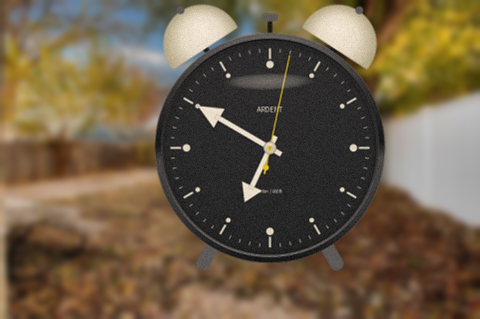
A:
6.50.02
